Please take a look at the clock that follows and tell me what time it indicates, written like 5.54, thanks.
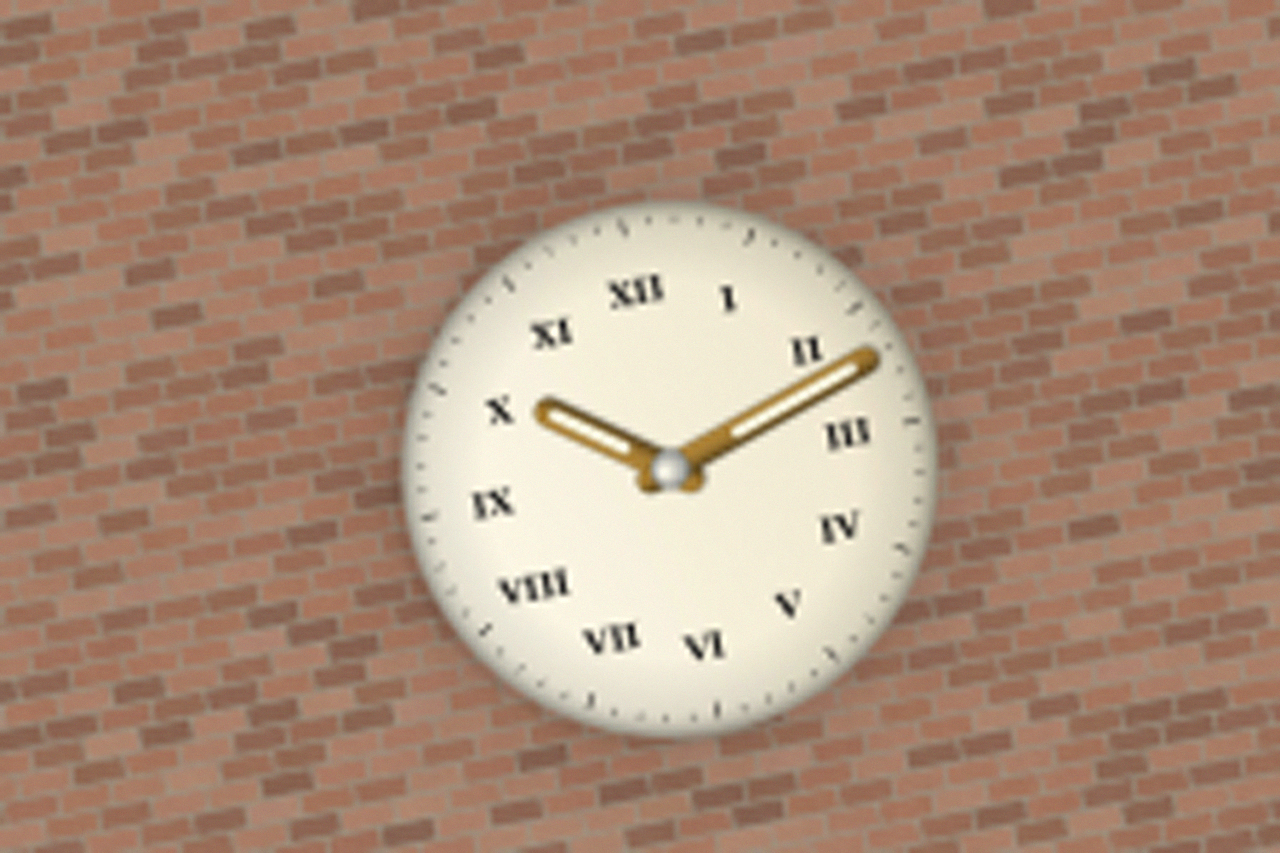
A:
10.12
